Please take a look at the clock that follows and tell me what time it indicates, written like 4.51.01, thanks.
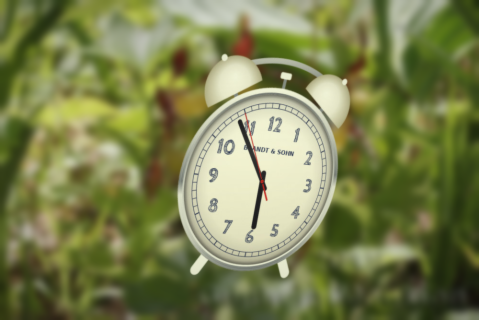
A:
5.53.55
